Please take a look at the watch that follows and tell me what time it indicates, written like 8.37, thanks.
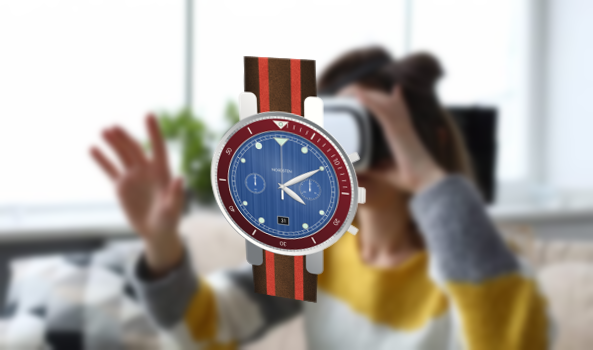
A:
4.10
